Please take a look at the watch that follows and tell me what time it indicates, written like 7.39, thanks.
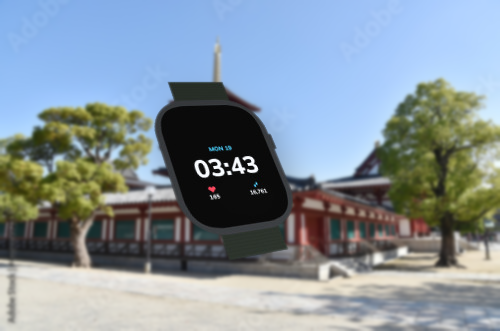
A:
3.43
